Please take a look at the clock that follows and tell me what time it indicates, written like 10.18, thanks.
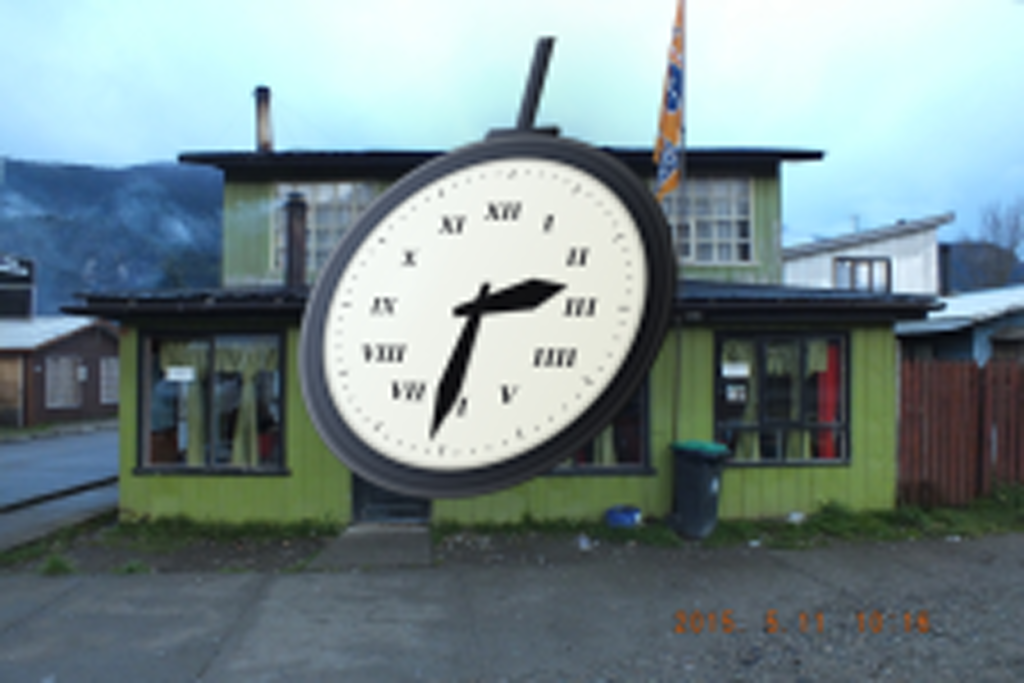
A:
2.31
